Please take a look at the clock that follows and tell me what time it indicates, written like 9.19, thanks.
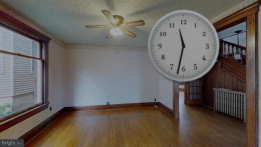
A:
11.32
